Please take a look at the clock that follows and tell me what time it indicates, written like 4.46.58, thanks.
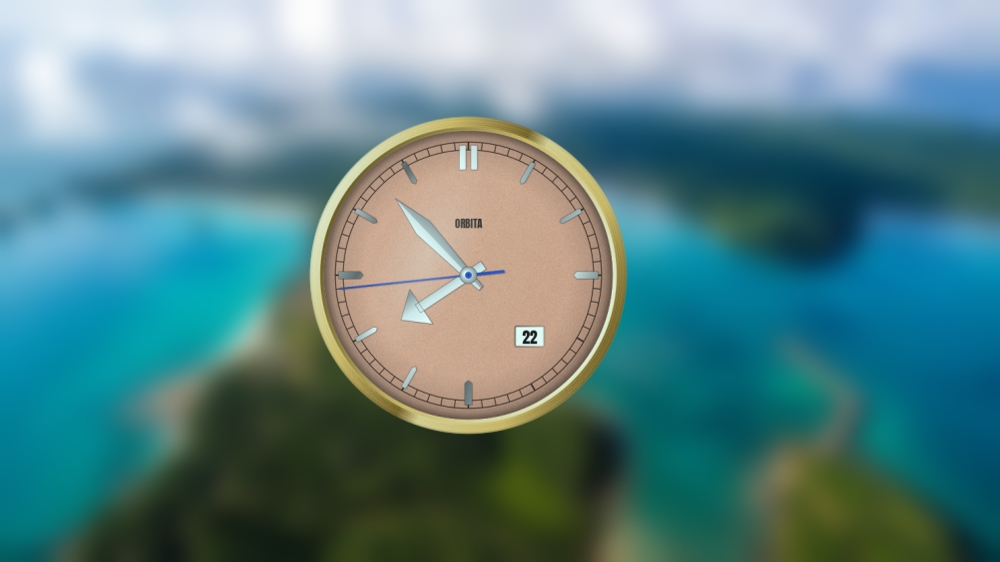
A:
7.52.44
